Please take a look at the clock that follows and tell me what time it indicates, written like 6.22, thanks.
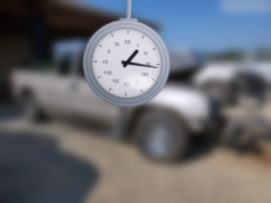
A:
1.16
